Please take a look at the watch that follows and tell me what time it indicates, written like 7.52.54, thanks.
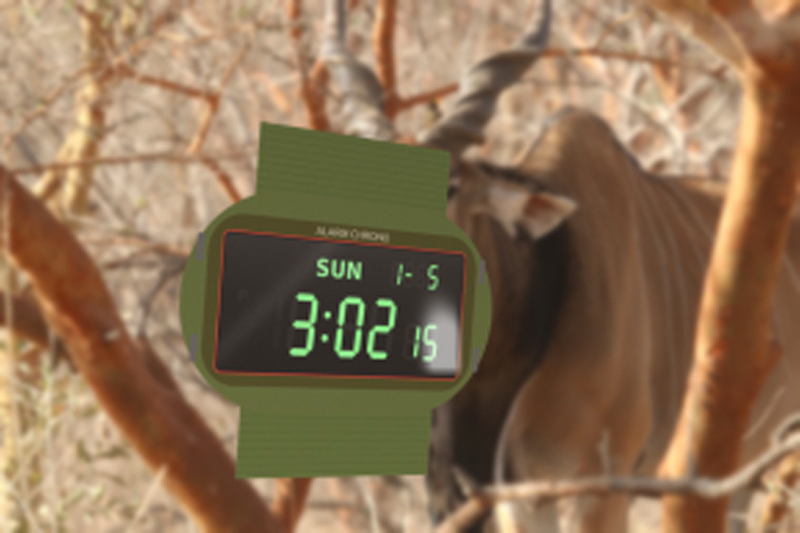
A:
3.02.15
